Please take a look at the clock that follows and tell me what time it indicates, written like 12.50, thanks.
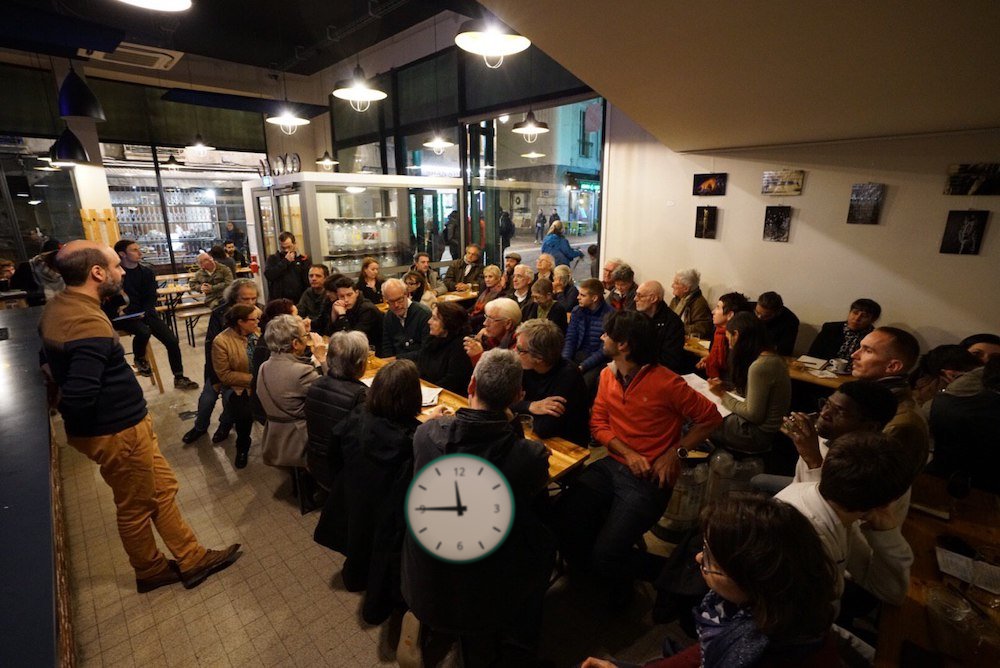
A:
11.45
